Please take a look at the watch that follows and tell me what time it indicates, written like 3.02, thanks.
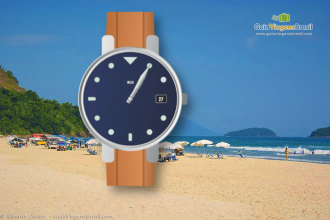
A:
1.05
